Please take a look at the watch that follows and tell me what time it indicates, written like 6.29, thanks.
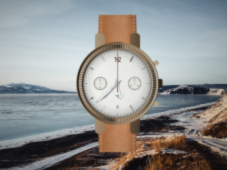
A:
5.38
